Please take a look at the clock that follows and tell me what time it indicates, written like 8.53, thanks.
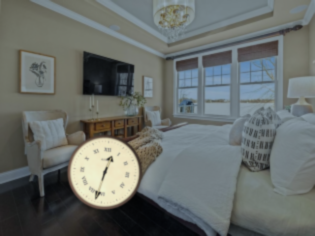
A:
12.32
